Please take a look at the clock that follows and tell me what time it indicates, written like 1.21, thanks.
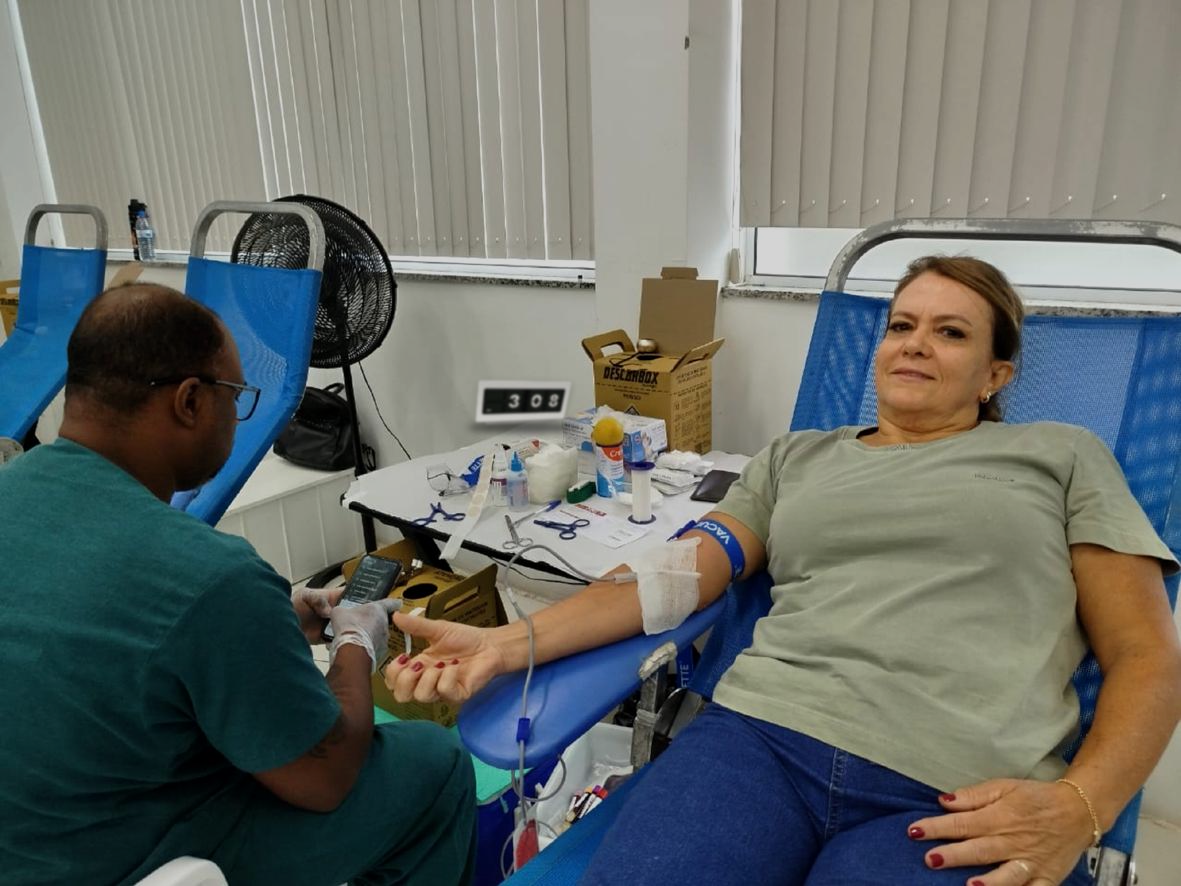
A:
3.08
